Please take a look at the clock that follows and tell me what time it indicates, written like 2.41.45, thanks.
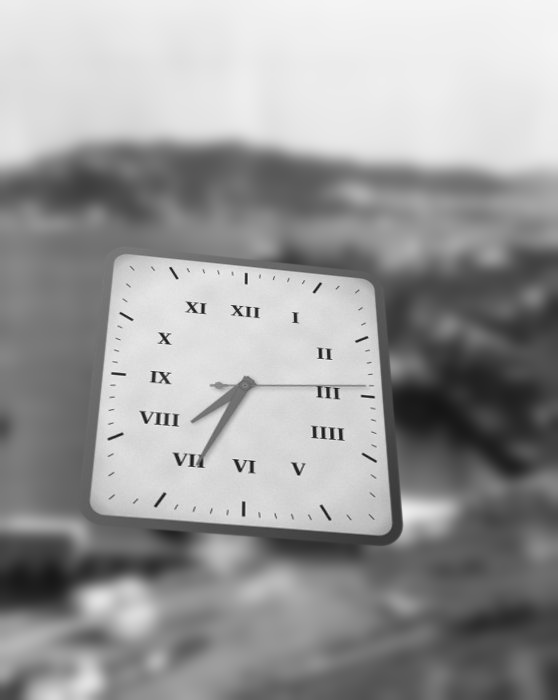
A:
7.34.14
